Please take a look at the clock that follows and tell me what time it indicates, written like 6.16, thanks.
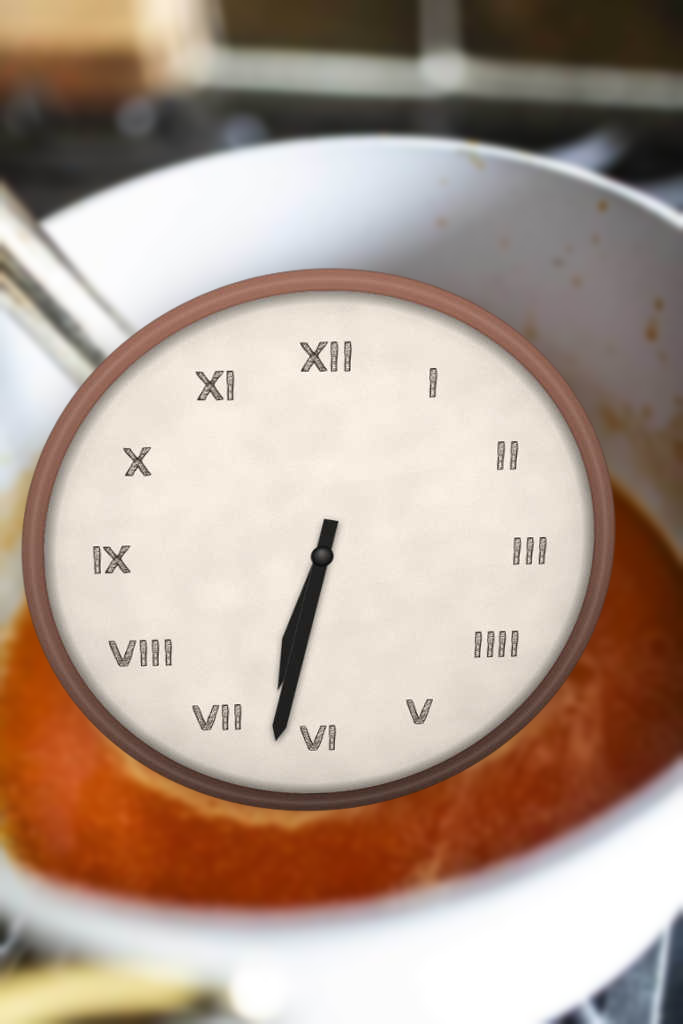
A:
6.32
